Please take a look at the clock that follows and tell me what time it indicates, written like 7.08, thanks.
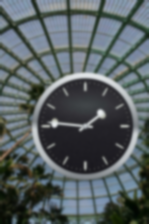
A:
1.46
